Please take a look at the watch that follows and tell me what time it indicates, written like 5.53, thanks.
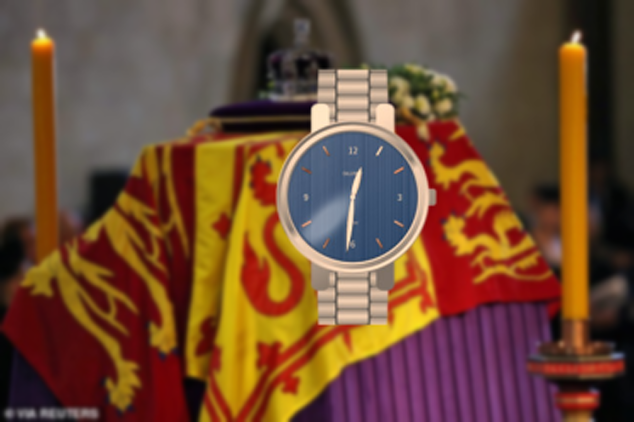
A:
12.31
